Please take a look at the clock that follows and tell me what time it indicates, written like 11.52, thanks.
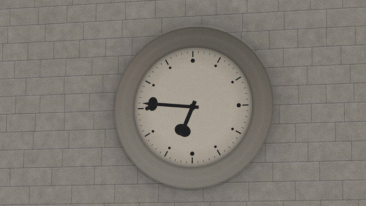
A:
6.46
